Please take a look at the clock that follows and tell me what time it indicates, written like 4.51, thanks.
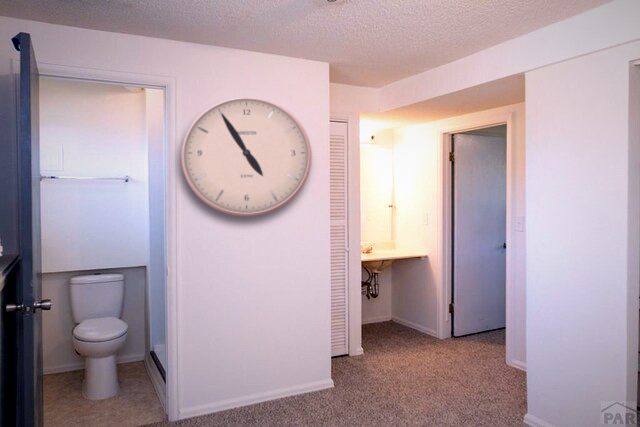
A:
4.55
